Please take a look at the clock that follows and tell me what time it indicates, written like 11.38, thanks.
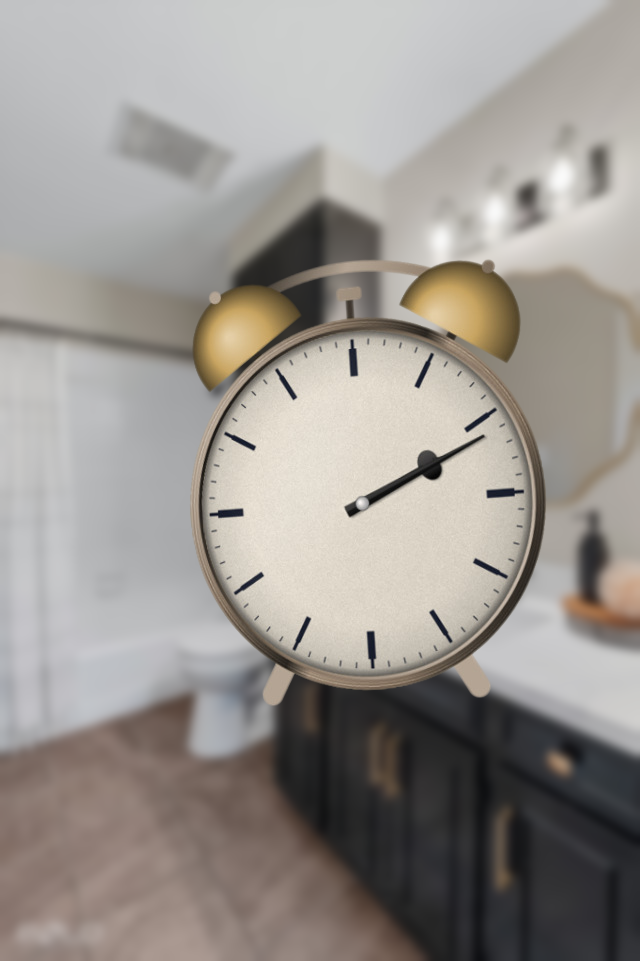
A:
2.11
